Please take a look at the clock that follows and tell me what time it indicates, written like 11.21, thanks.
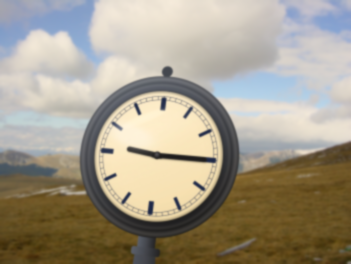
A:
9.15
